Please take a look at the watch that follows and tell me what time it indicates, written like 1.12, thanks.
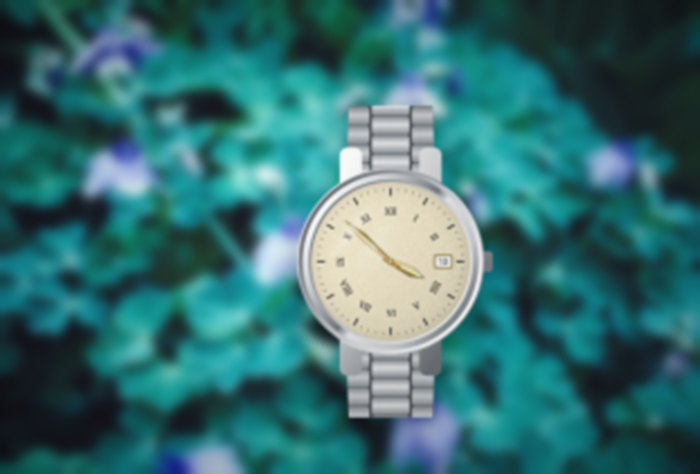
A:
3.52
